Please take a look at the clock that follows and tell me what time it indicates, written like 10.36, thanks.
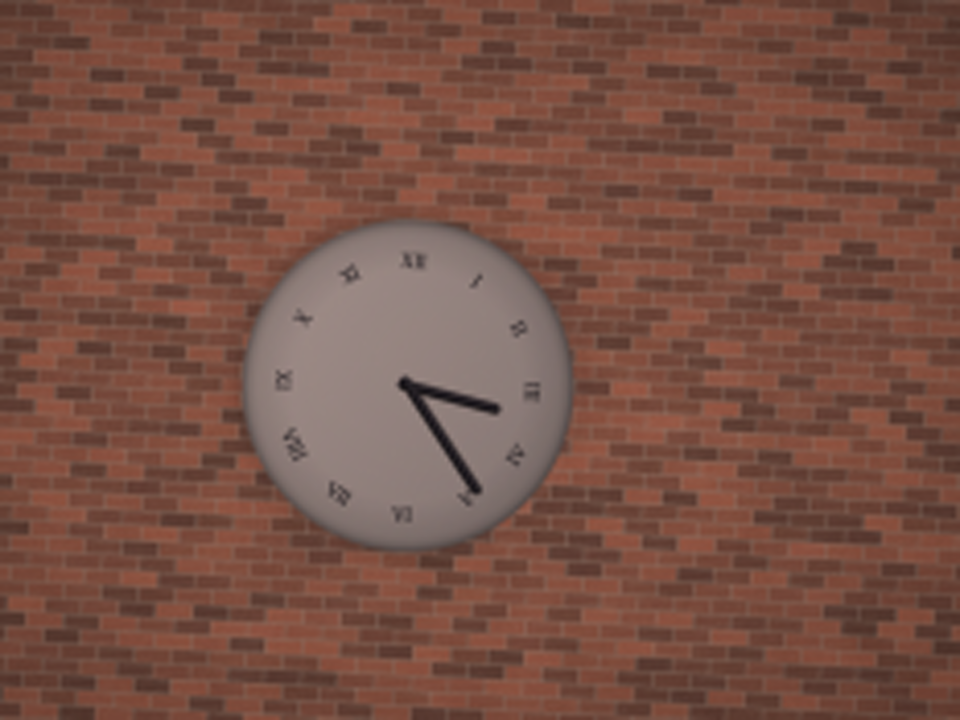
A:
3.24
